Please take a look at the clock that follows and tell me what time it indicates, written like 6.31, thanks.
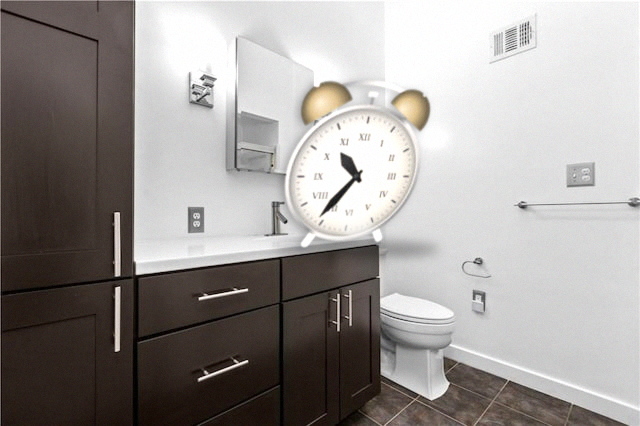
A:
10.36
